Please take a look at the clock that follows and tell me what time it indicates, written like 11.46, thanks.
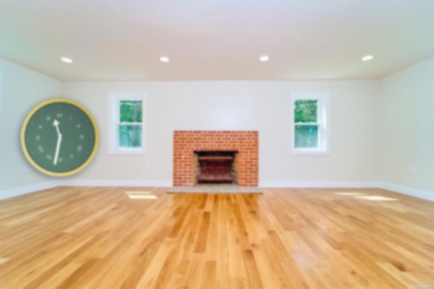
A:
11.32
